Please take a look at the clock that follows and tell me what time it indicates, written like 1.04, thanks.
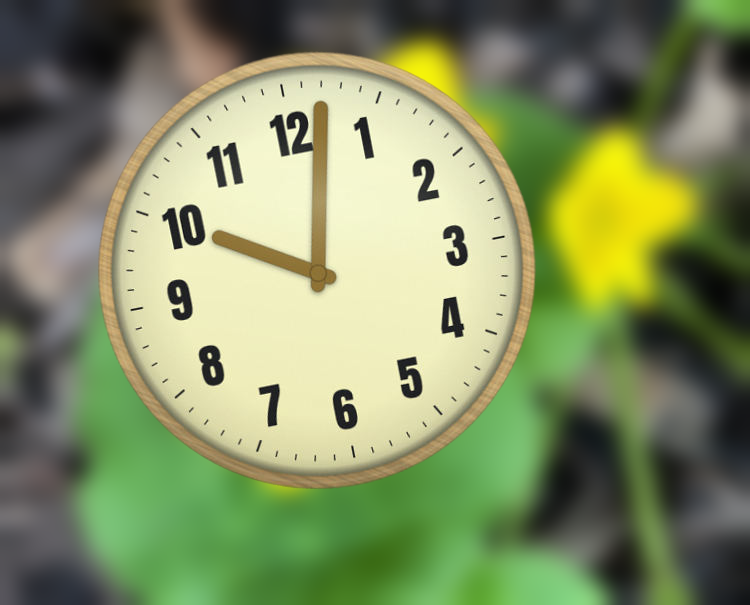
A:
10.02
